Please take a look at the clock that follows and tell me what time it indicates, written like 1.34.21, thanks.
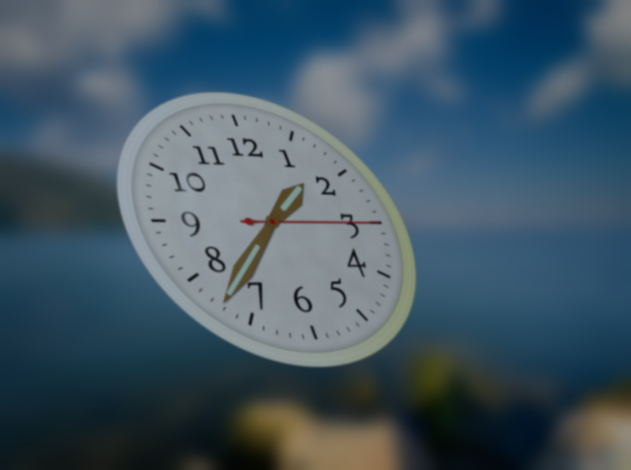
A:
1.37.15
